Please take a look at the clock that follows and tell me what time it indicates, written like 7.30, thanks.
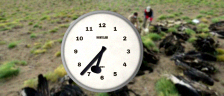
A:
6.37
